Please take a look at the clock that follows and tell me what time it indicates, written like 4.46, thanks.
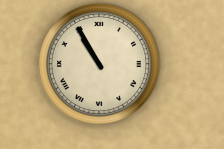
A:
10.55
